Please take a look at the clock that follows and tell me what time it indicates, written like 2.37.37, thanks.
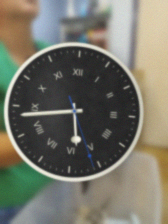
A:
5.43.26
